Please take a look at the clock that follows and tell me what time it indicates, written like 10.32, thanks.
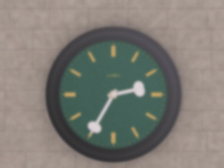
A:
2.35
